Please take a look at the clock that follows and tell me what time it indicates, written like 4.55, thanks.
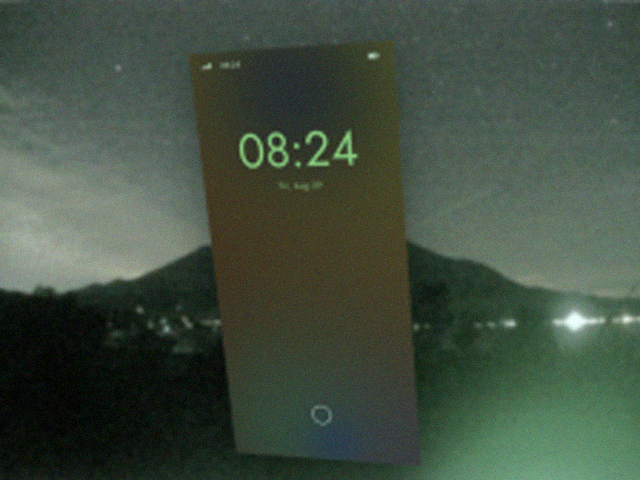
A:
8.24
